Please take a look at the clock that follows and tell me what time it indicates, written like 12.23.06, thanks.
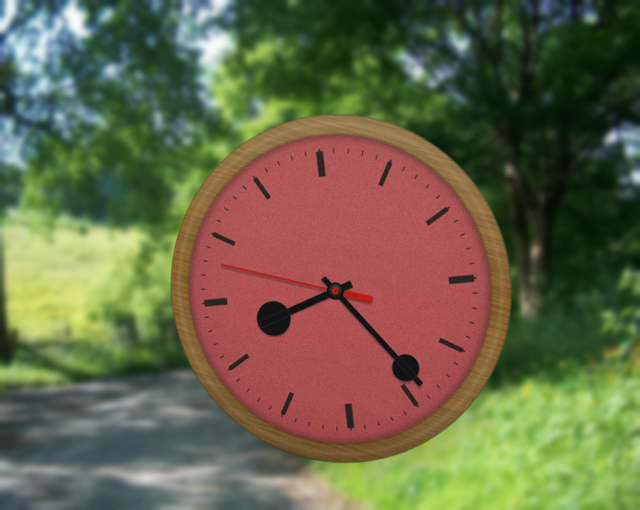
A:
8.23.48
